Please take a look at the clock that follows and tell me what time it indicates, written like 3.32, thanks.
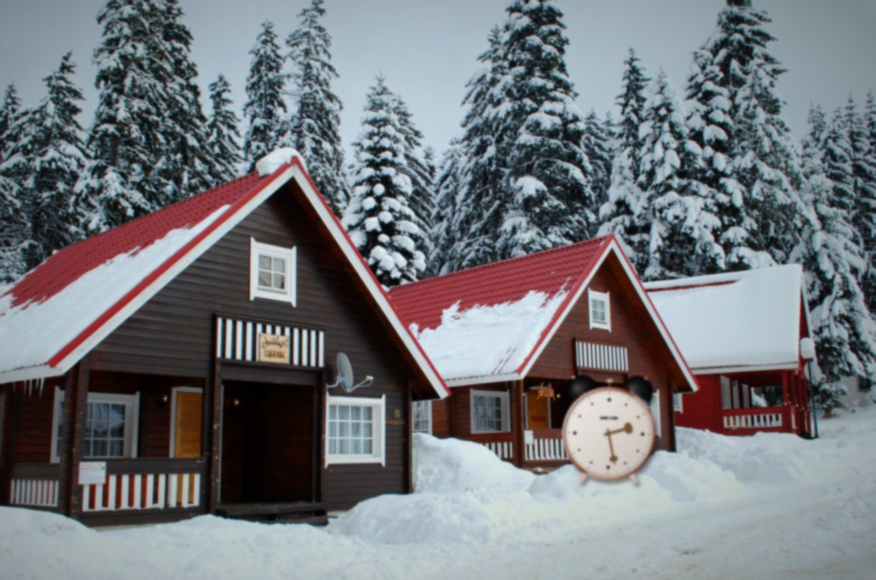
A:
2.28
